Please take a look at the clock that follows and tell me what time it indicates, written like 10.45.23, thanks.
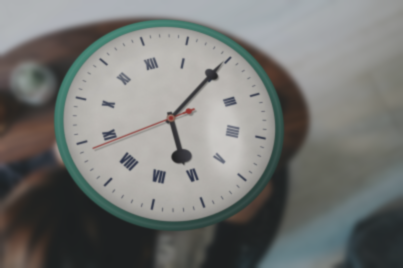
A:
6.09.44
